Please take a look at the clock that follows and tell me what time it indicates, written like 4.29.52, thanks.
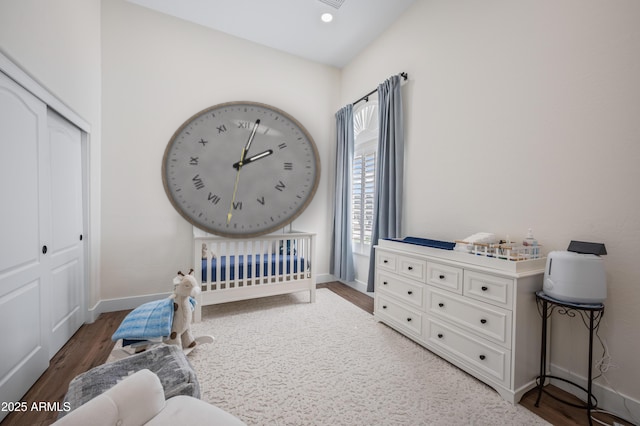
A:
2.02.31
